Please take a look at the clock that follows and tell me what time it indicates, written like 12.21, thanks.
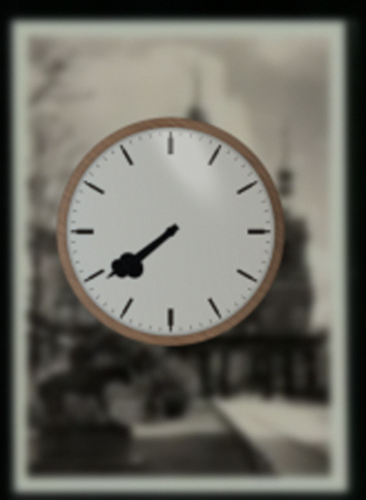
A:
7.39
